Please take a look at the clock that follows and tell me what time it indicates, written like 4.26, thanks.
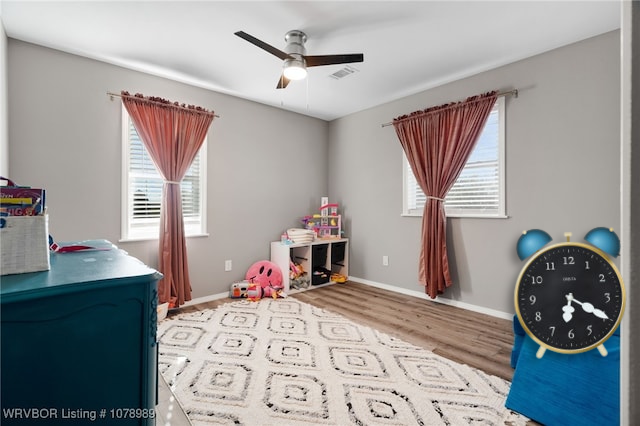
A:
6.20
